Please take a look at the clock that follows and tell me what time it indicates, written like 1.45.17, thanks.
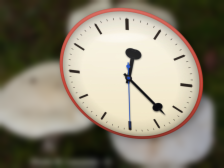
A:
12.22.30
